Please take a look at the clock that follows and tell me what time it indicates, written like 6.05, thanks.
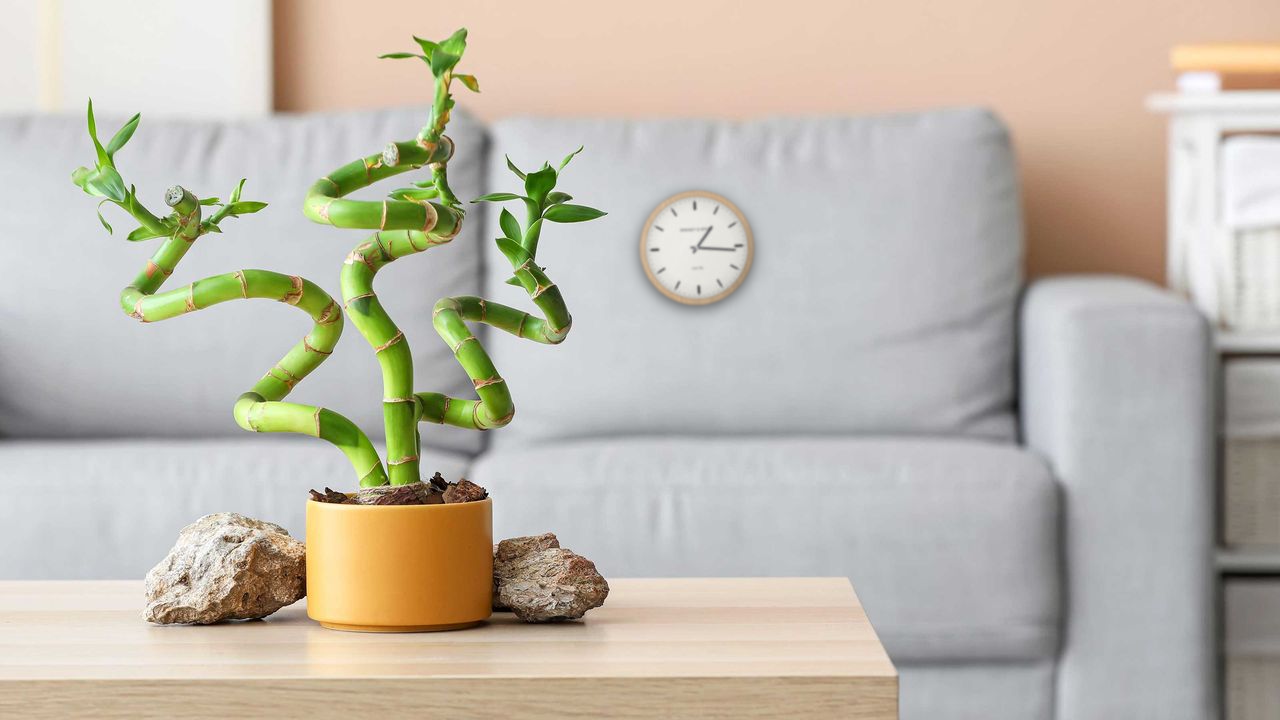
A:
1.16
